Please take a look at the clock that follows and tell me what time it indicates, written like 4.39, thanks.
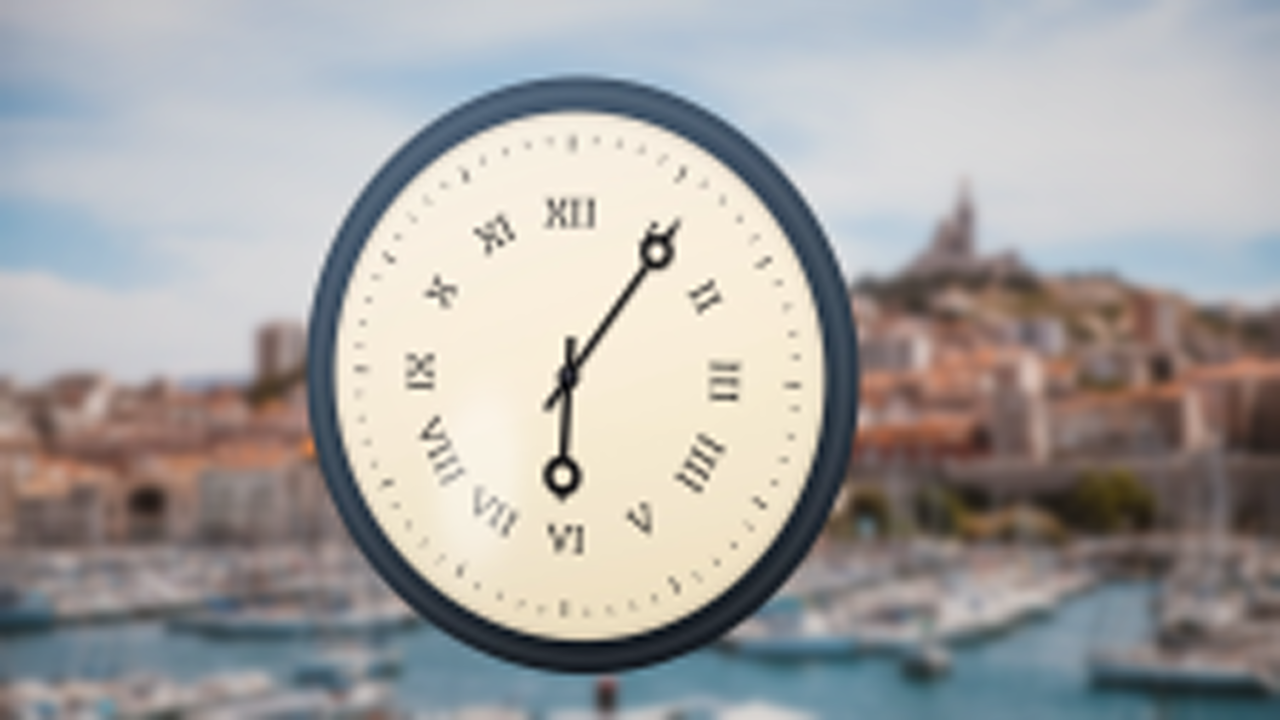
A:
6.06
